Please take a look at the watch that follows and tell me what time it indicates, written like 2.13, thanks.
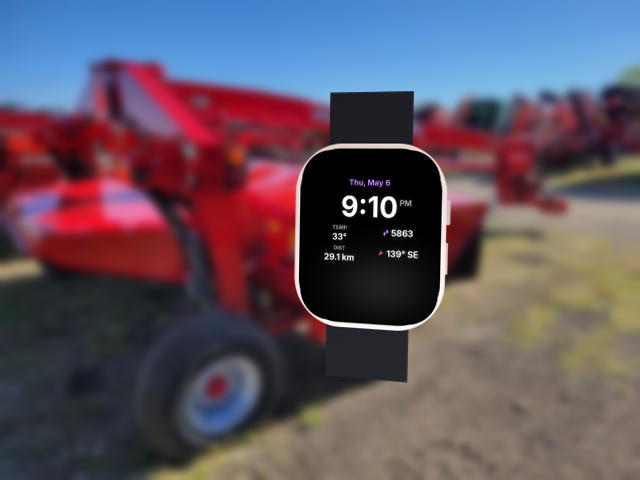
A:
9.10
